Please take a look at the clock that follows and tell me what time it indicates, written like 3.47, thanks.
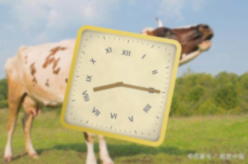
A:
8.15
